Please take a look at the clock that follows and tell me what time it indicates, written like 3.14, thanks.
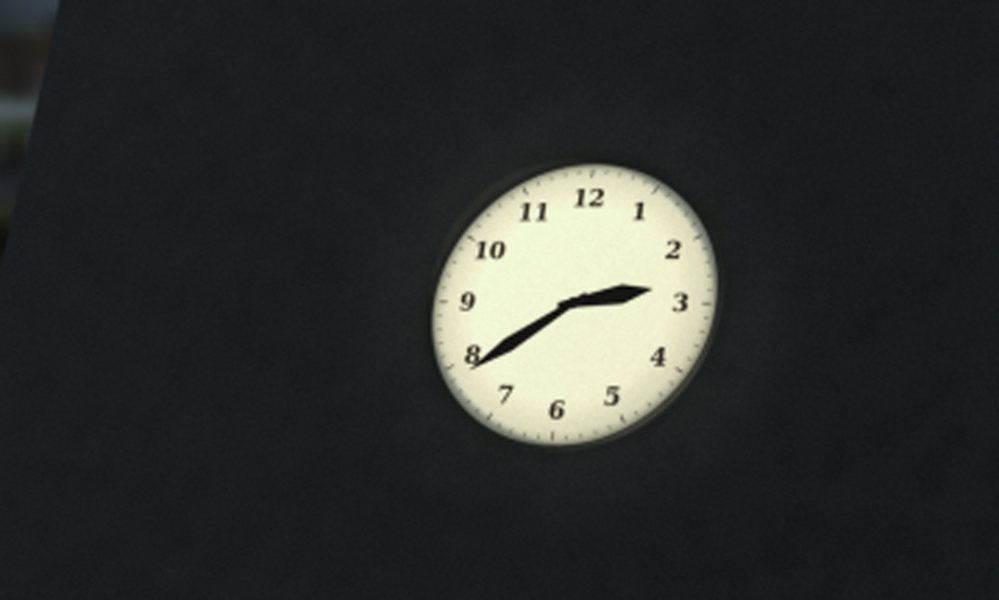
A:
2.39
